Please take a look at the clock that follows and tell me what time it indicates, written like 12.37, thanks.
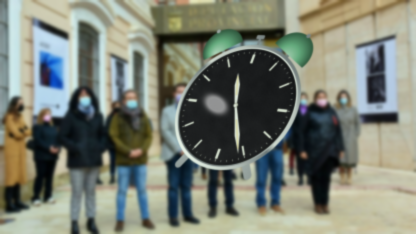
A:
11.26
